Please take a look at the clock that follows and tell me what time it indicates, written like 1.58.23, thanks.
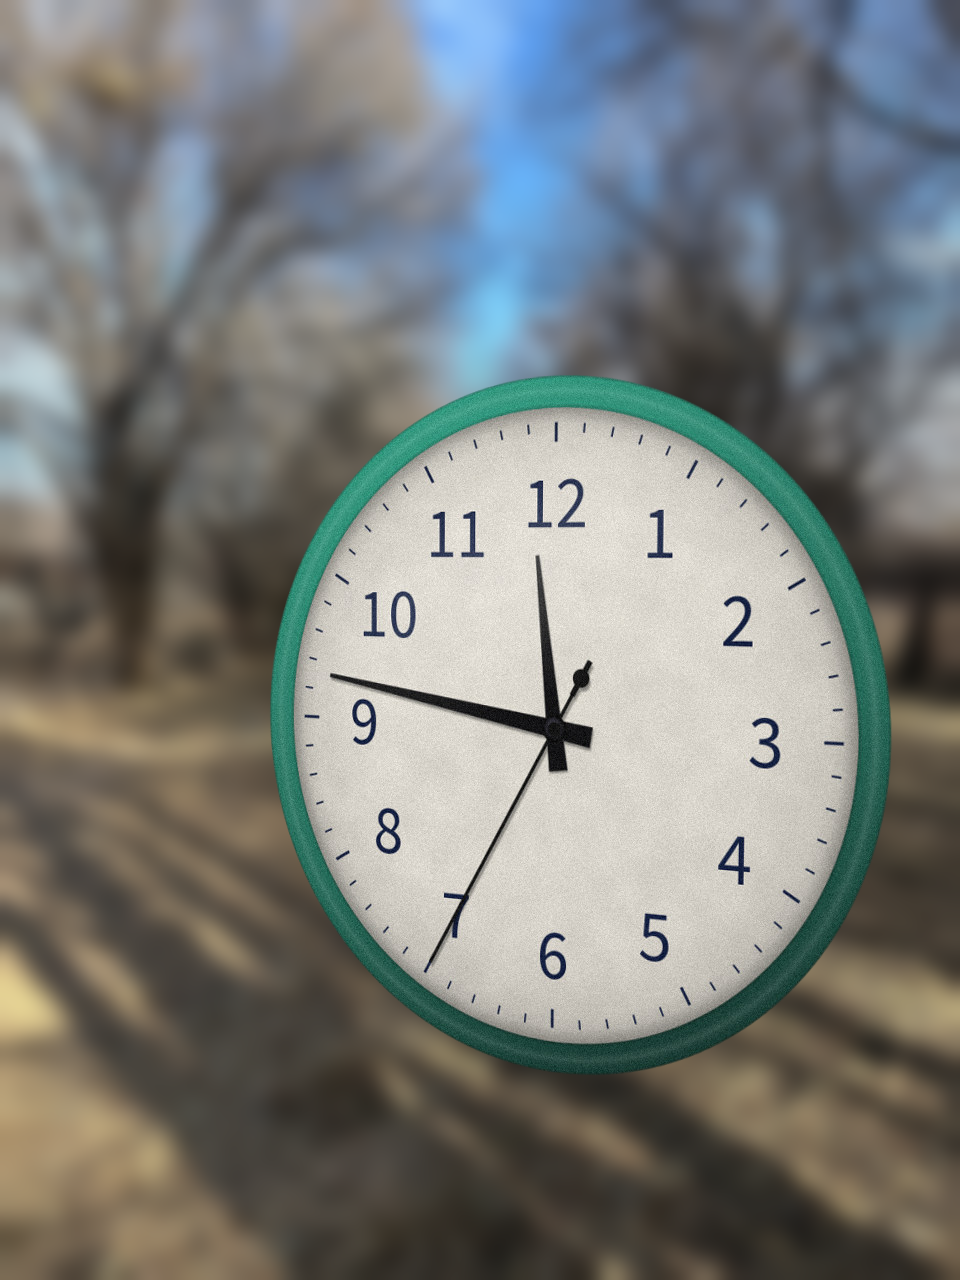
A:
11.46.35
